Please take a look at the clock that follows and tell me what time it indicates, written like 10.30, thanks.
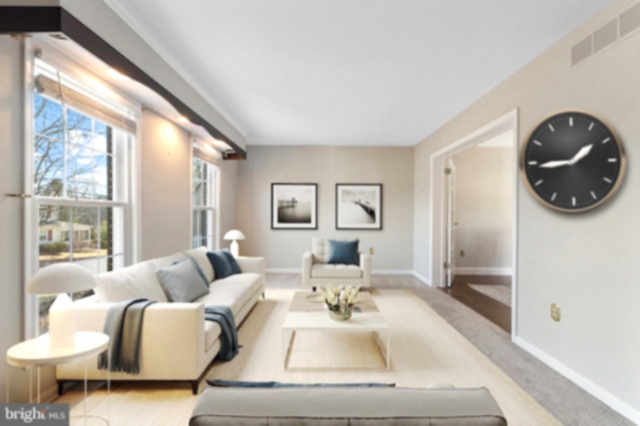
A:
1.44
